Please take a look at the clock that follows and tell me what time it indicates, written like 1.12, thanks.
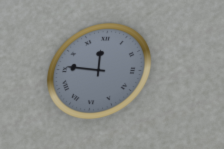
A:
11.46
